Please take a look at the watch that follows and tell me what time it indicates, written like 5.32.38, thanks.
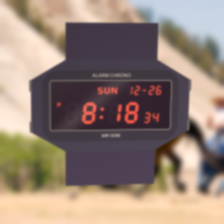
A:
8.18.34
